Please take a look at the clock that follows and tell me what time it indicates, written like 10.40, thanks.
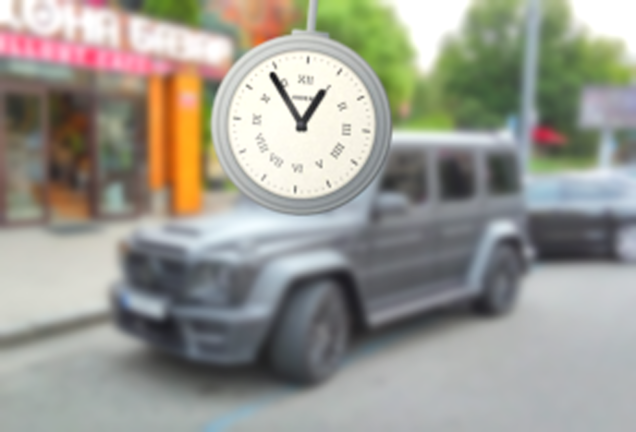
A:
12.54
